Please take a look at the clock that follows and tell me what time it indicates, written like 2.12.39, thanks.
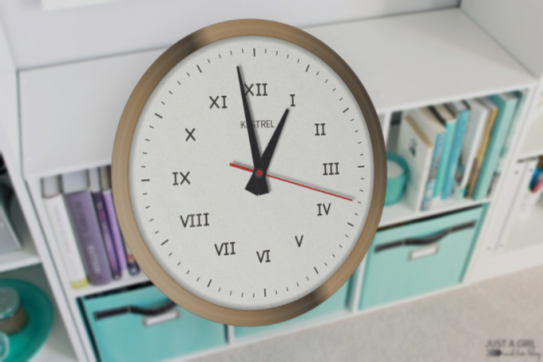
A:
12.58.18
